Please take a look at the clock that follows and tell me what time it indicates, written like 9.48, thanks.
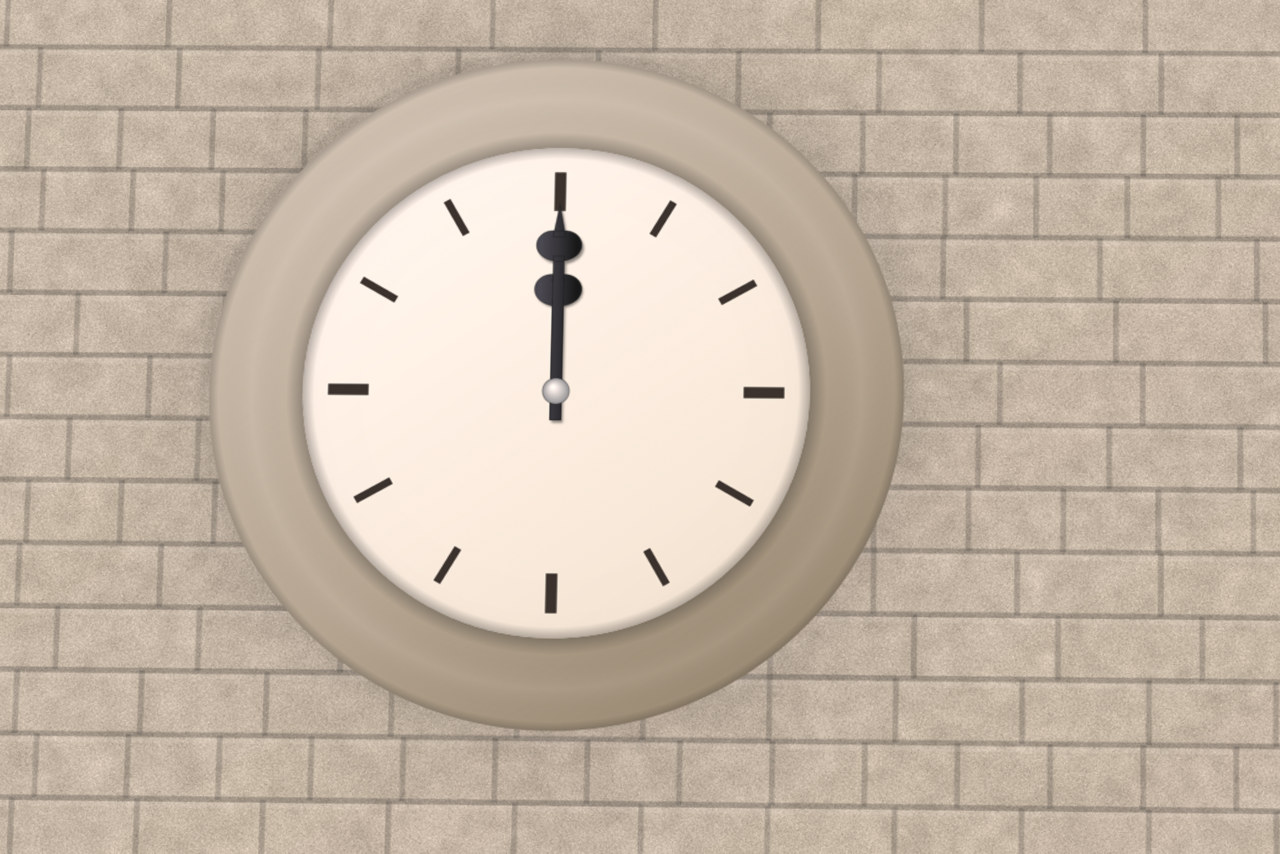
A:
12.00
